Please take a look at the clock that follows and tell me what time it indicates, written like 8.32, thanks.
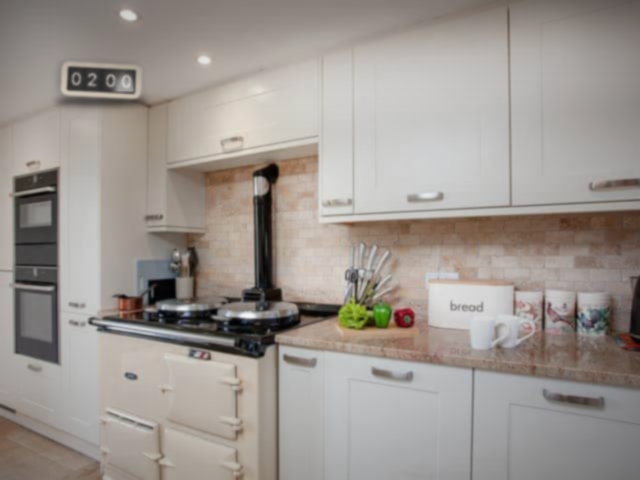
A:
2.00
